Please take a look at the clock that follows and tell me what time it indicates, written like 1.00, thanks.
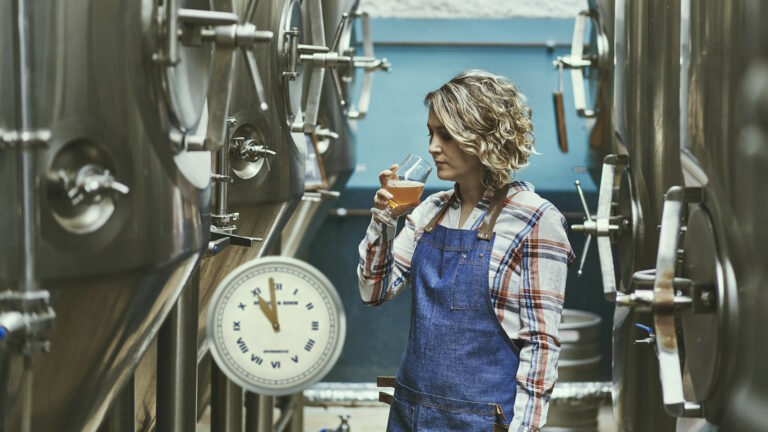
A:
10.59
